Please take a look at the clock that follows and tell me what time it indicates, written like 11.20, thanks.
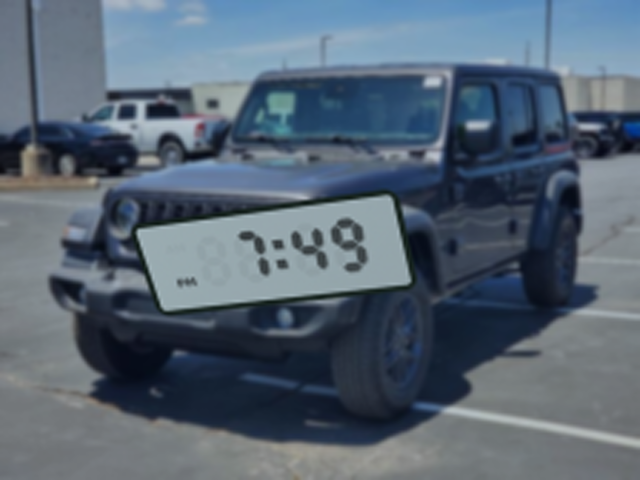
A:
7.49
